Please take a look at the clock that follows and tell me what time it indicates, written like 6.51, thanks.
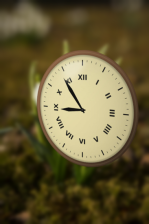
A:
8.54
